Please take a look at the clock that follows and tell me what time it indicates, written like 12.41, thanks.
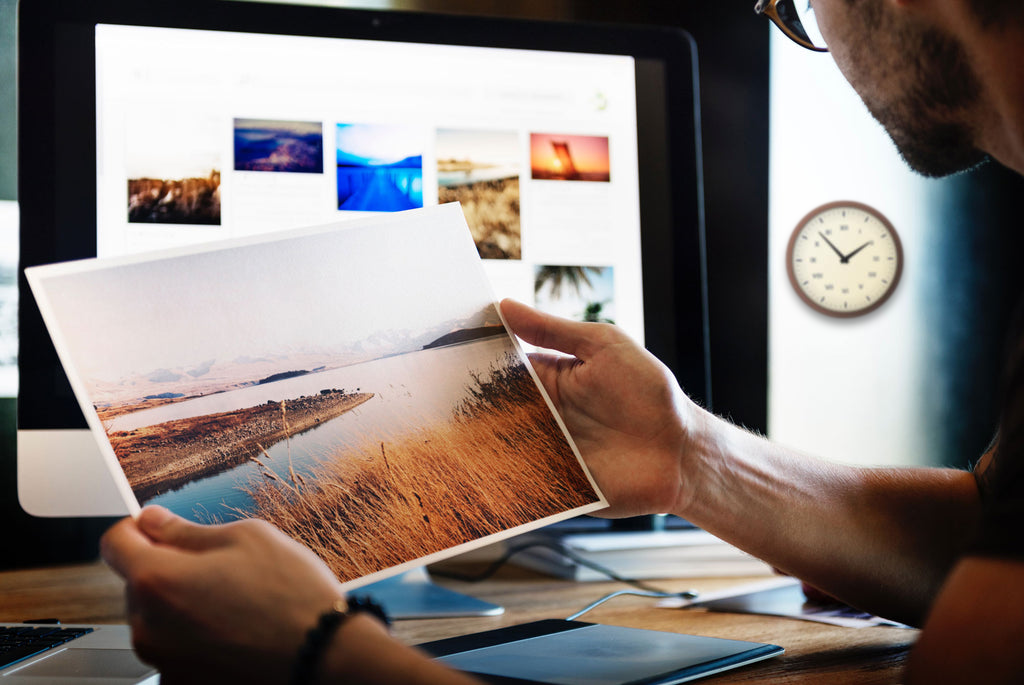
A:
1.53
